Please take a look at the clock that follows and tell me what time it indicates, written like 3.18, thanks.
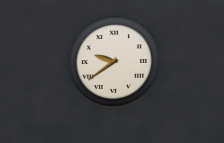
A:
9.39
